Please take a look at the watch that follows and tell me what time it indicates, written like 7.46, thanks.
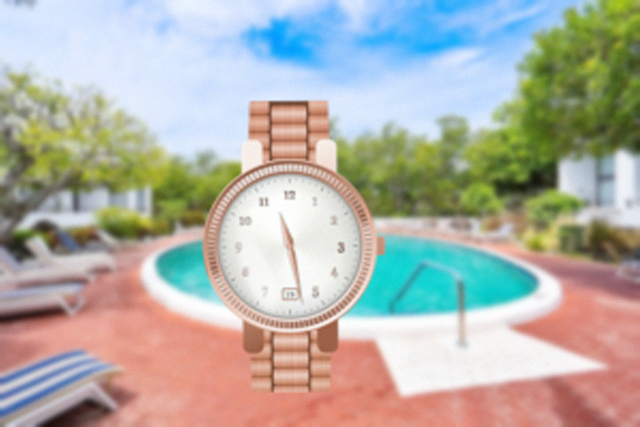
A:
11.28
